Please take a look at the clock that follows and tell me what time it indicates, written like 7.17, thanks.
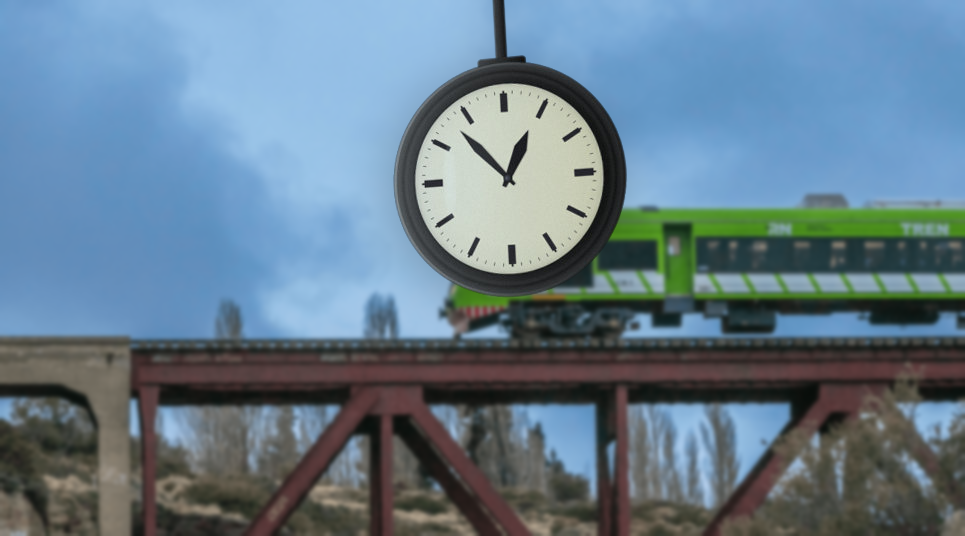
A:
12.53
